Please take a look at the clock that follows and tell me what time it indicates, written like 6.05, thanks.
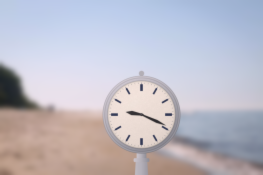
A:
9.19
